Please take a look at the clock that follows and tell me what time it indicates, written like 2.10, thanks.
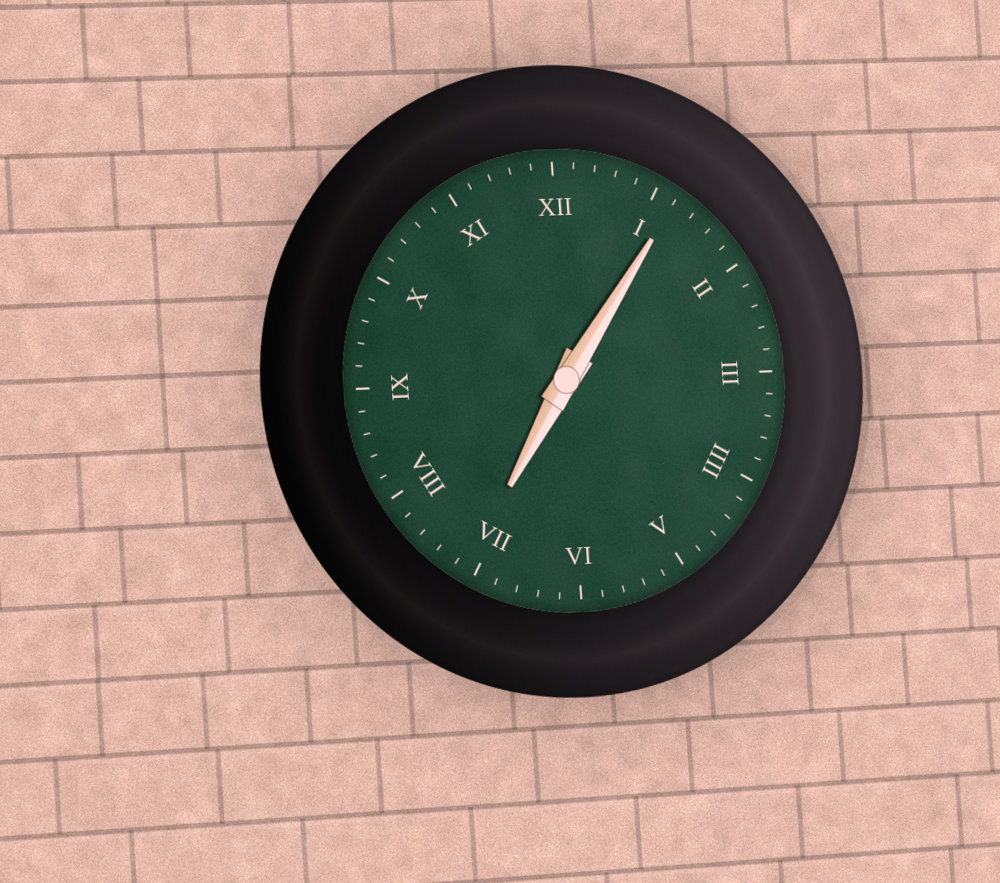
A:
7.06
